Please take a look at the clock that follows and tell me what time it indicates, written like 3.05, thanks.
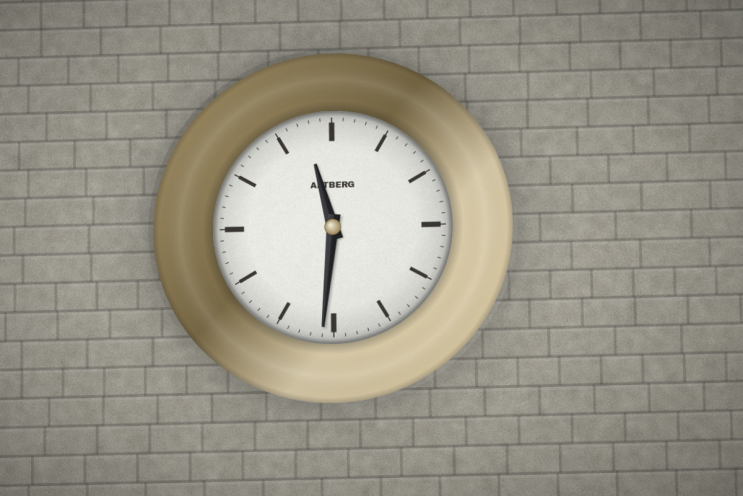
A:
11.31
